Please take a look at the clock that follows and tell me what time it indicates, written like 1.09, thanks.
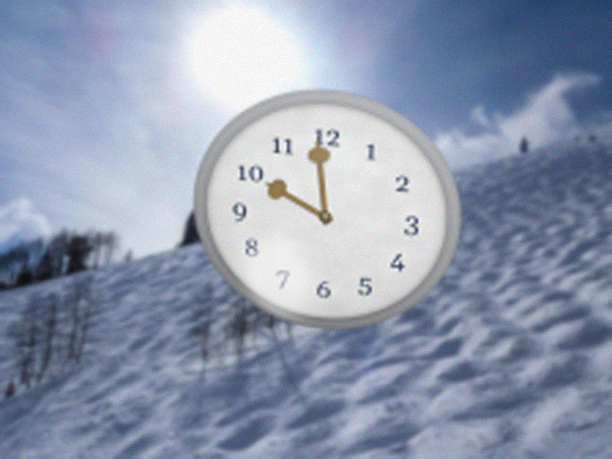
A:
9.59
